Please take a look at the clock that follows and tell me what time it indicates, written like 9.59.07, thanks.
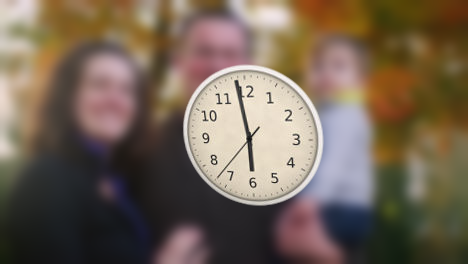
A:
5.58.37
